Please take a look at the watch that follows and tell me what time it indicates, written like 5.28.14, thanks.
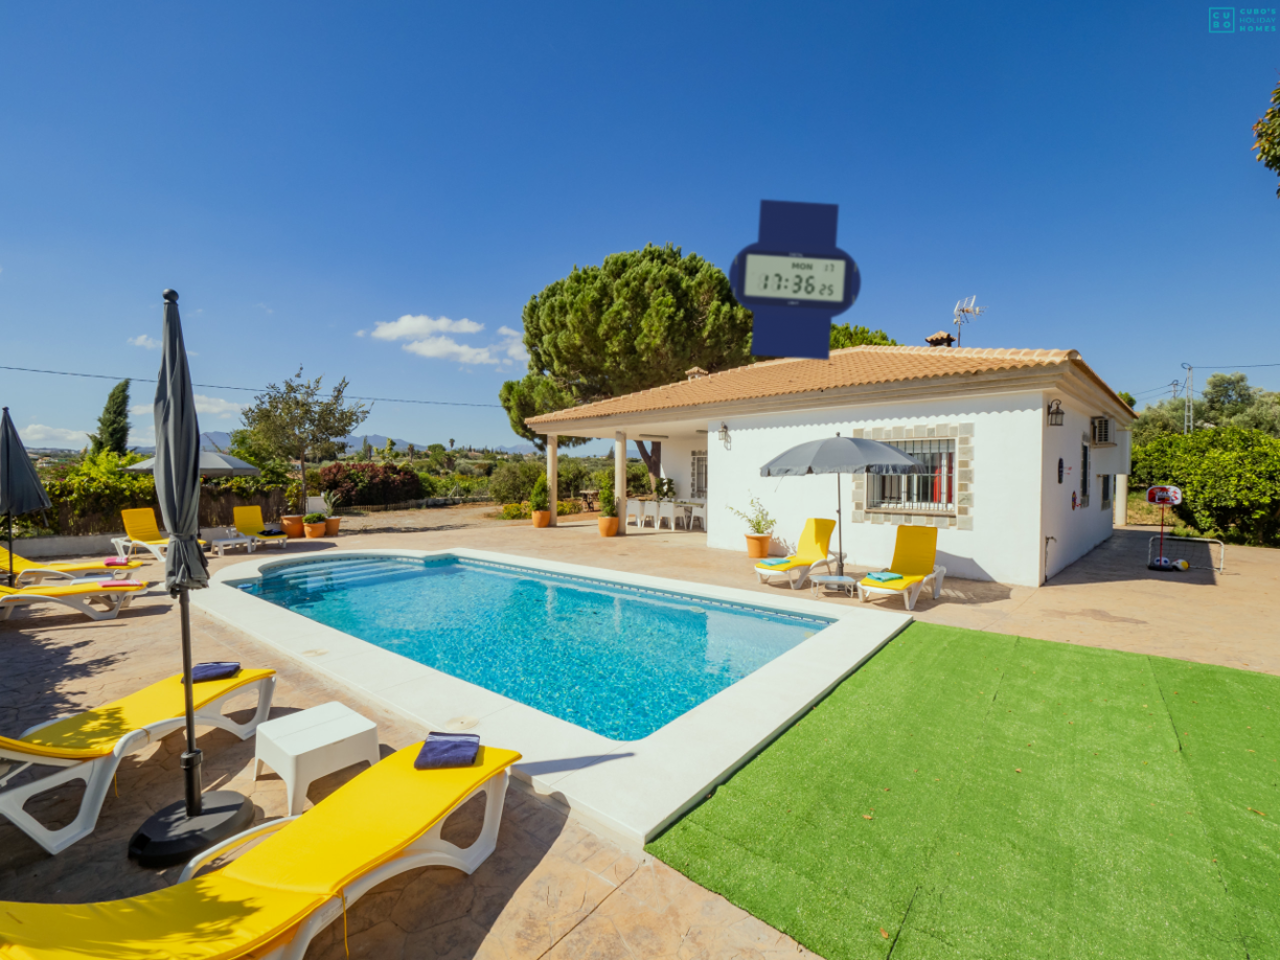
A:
17.36.25
